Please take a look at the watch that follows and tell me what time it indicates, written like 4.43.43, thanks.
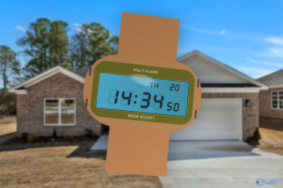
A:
14.34.50
